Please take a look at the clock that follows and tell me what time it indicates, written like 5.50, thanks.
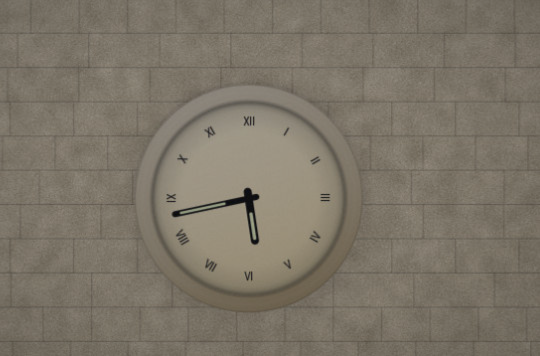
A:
5.43
